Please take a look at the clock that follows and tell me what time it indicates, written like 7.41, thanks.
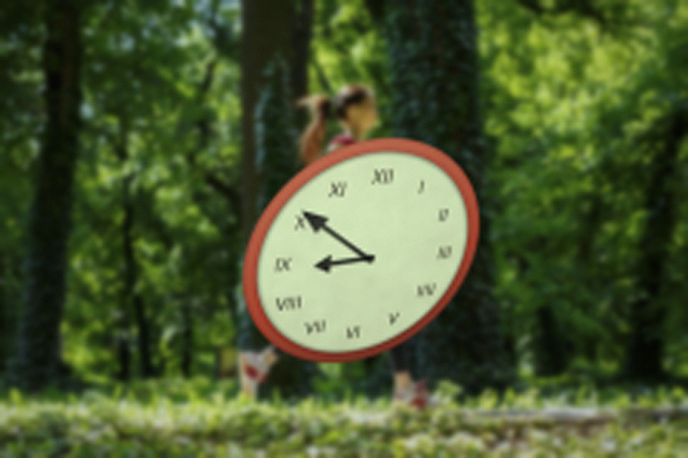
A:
8.51
